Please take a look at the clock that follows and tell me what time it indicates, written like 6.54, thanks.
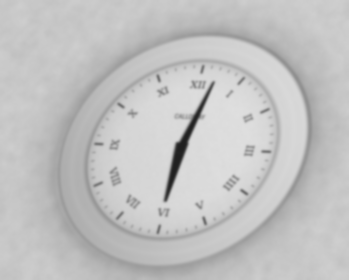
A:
6.02
